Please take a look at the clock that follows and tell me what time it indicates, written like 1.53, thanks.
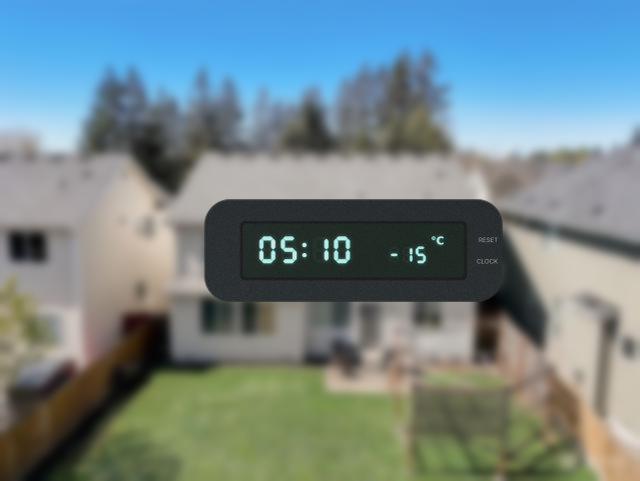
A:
5.10
